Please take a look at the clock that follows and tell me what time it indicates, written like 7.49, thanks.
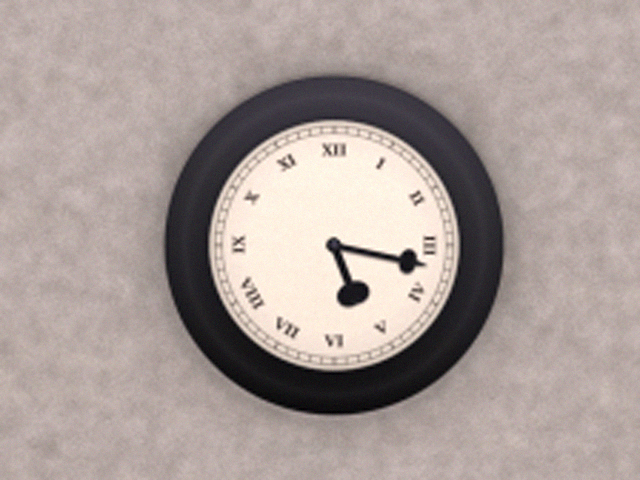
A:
5.17
